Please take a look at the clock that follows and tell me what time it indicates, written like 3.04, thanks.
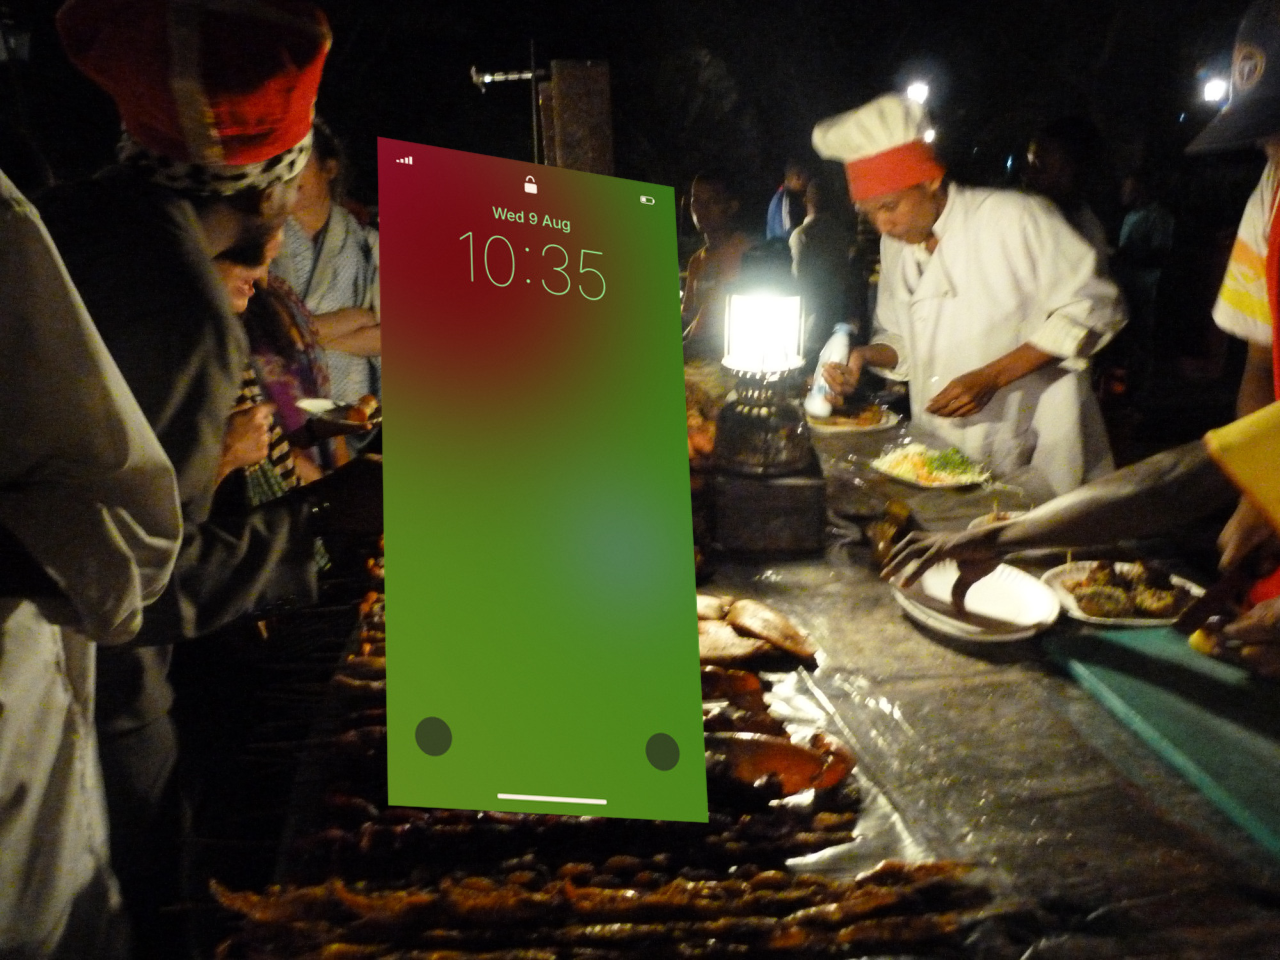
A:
10.35
